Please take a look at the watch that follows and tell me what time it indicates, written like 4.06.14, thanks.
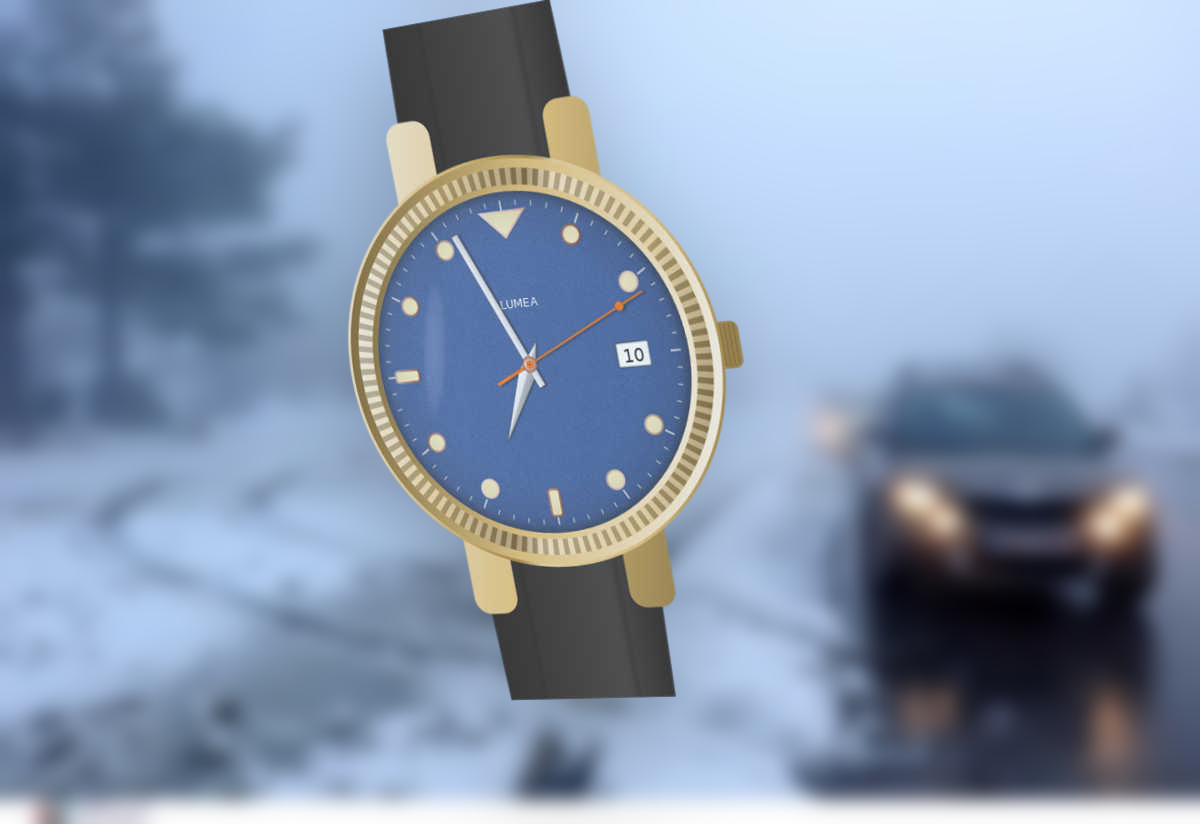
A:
6.56.11
